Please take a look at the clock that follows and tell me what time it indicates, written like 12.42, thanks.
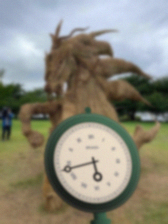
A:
5.43
